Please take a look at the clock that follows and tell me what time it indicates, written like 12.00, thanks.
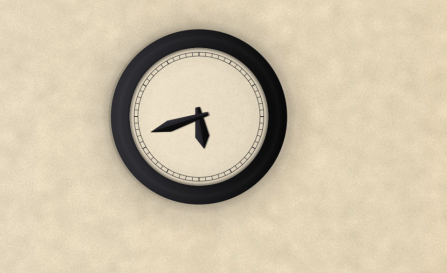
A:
5.42
